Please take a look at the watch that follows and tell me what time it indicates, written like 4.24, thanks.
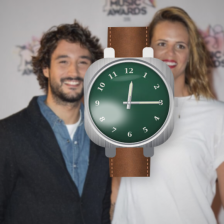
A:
12.15
